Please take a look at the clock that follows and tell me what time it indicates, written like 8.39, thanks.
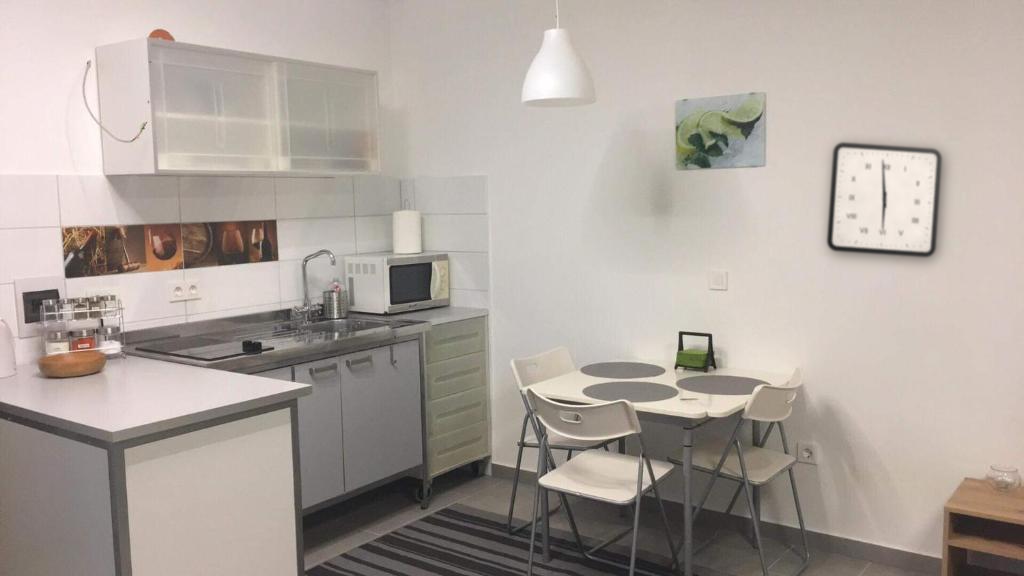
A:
5.59
